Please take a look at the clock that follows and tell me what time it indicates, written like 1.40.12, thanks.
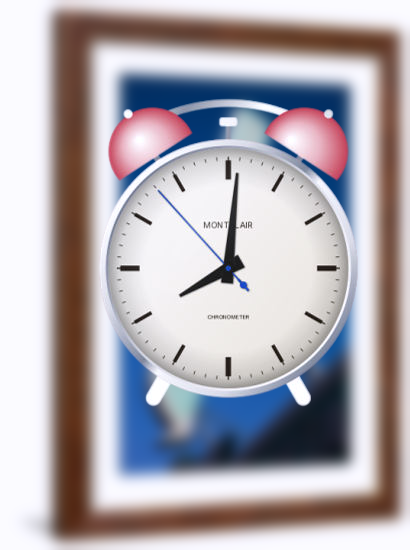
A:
8.00.53
